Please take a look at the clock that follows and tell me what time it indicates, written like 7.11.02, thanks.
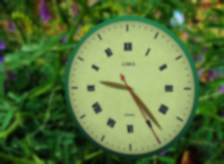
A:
9.23.25
